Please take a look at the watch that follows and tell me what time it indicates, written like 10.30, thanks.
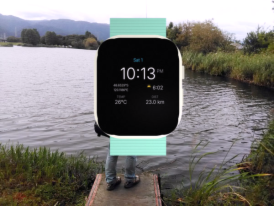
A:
10.13
